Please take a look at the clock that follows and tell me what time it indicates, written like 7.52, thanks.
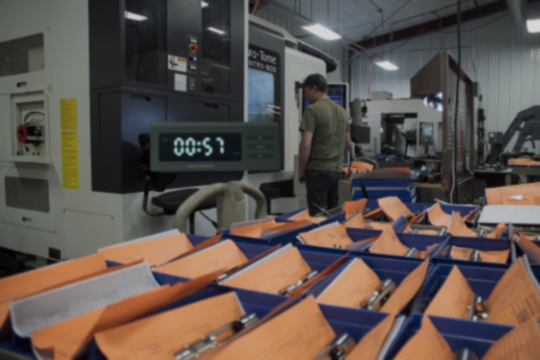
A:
0.57
